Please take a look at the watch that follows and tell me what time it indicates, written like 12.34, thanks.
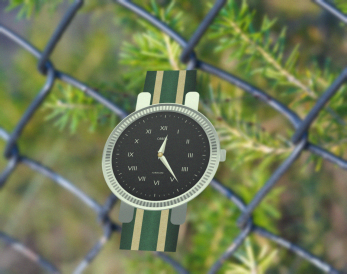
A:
12.24
